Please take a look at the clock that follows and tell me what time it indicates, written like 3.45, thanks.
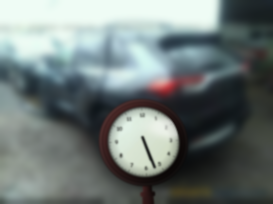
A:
5.27
